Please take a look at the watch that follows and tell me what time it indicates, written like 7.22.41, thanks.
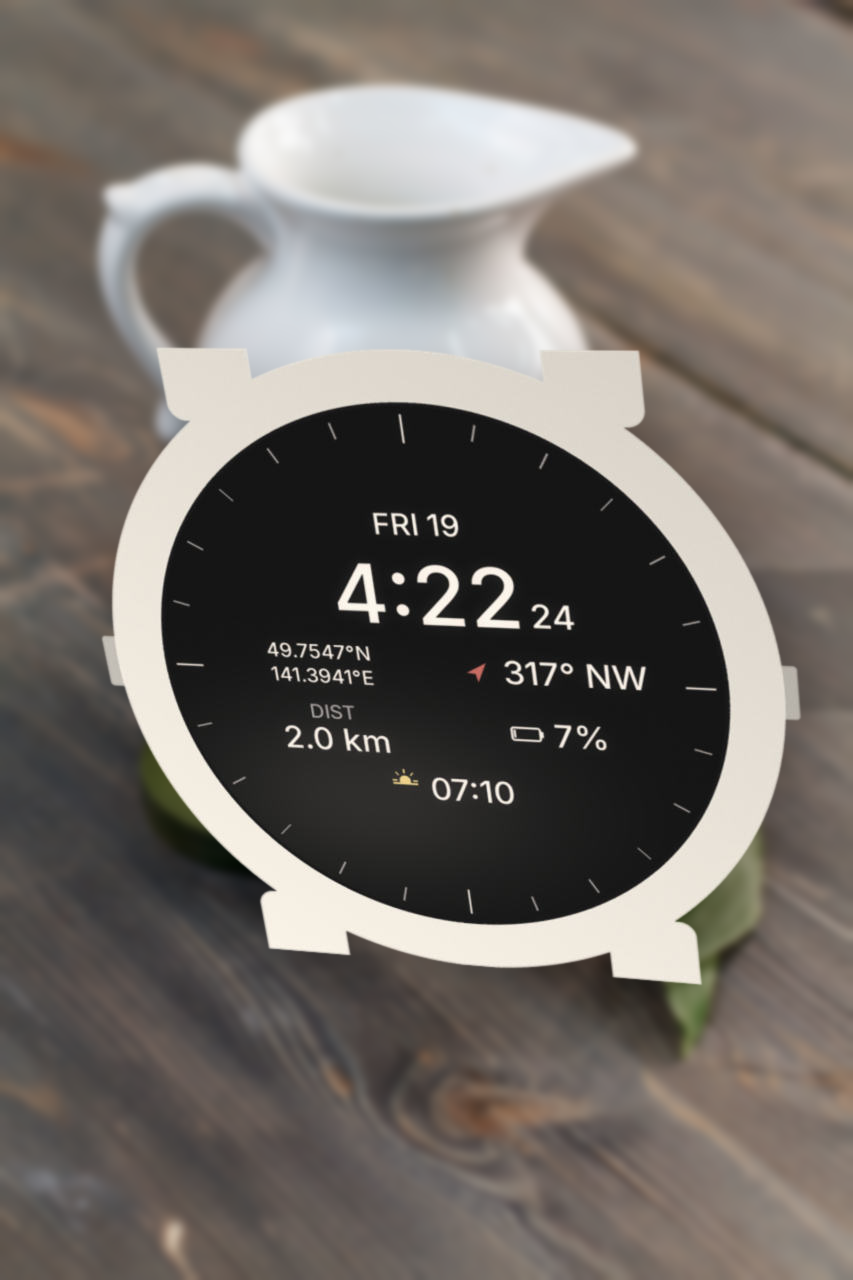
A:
4.22.24
